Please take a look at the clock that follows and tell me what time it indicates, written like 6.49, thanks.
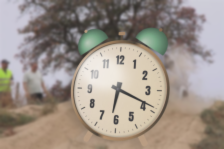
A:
6.19
